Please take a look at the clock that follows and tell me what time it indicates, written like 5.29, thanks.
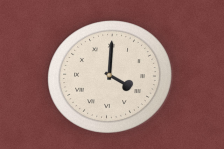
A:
4.00
